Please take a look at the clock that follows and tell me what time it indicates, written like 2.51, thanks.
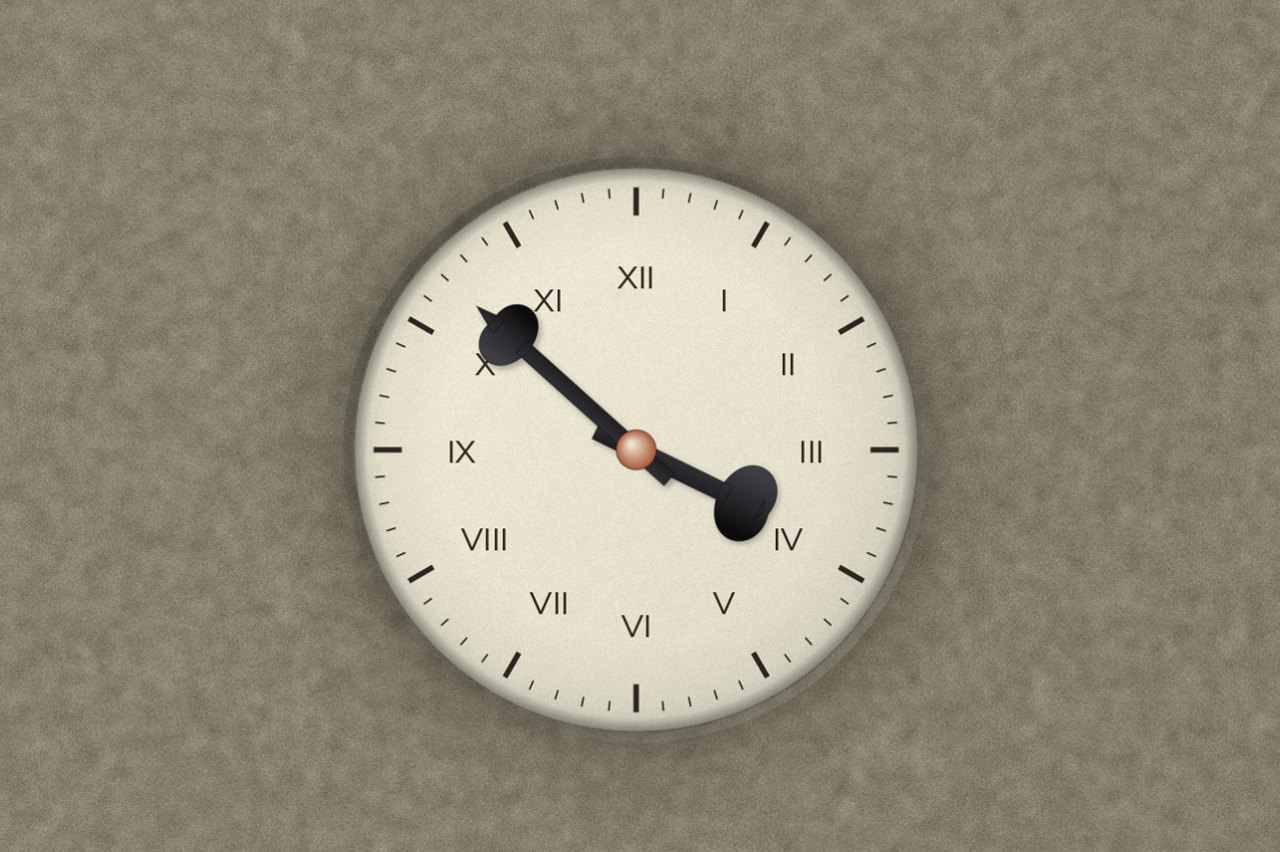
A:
3.52
